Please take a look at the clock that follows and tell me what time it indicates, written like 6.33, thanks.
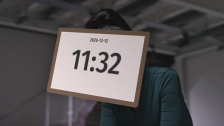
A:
11.32
